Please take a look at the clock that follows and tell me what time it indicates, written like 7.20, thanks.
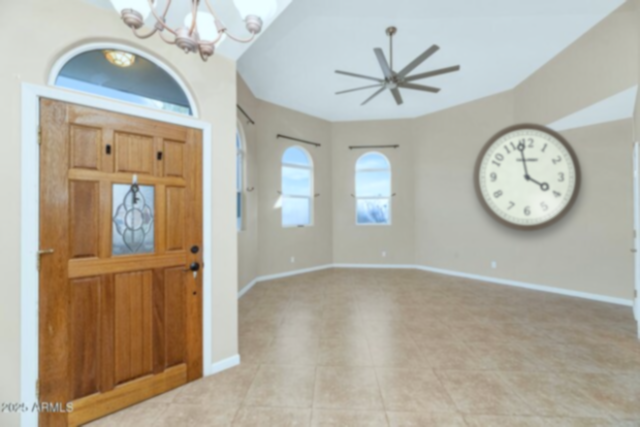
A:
3.58
